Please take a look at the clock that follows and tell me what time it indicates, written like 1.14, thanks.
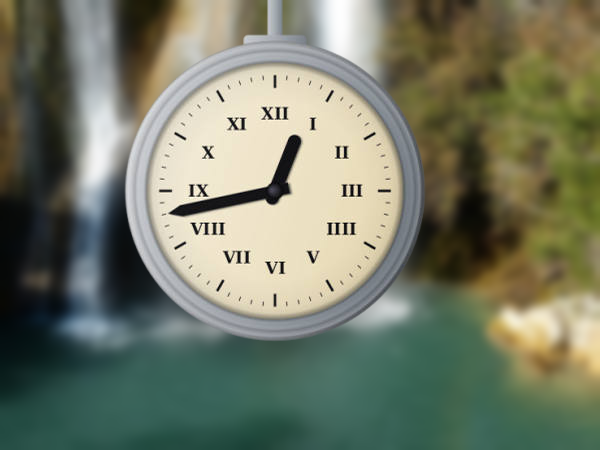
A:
12.43
